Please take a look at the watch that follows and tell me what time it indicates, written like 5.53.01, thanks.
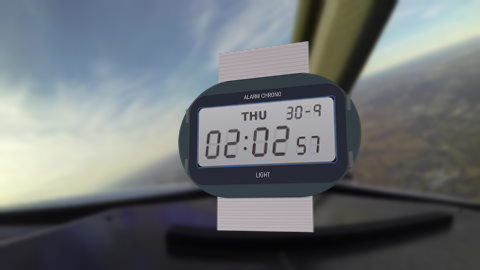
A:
2.02.57
